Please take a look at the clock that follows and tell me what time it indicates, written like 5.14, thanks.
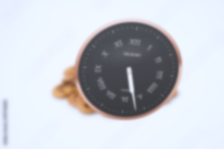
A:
5.27
